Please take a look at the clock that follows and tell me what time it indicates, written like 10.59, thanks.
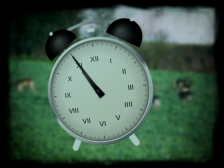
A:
10.55
